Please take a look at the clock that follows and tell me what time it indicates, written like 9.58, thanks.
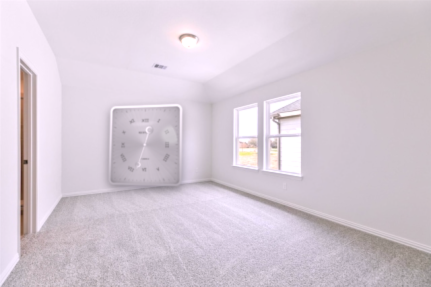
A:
12.33
